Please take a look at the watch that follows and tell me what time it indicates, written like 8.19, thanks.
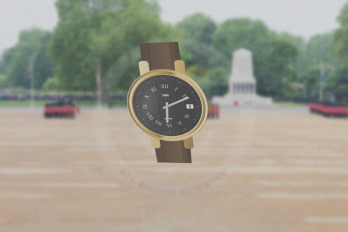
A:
6.11
